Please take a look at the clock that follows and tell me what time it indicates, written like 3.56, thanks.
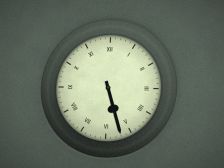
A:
5.27
